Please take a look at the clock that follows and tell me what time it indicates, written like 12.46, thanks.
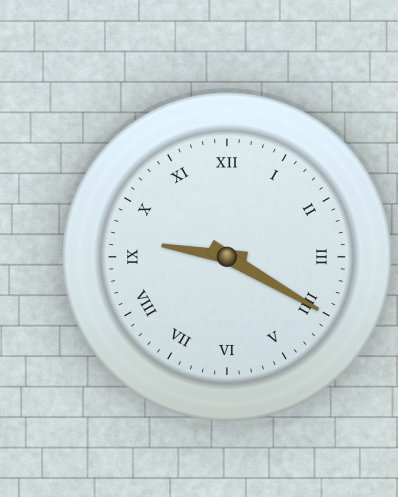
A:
9.20
